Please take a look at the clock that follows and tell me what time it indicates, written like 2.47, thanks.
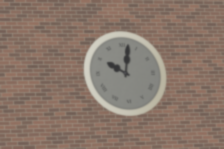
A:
10.02
